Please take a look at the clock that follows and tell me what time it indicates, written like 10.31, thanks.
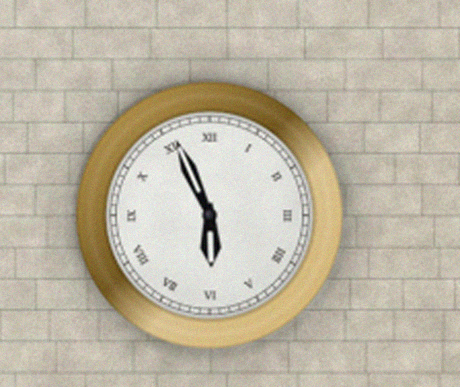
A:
5.56
